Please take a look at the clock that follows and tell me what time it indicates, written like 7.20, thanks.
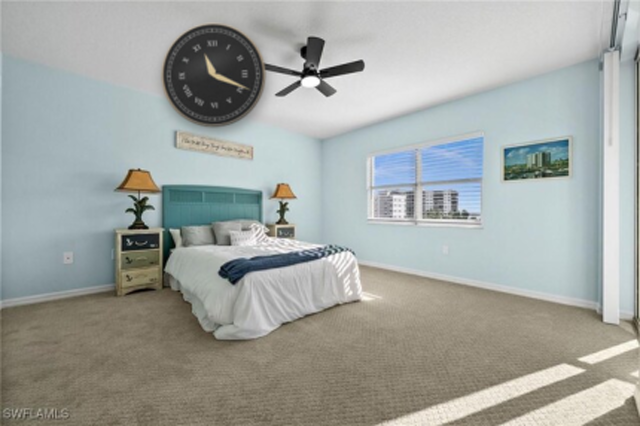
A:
11.19
